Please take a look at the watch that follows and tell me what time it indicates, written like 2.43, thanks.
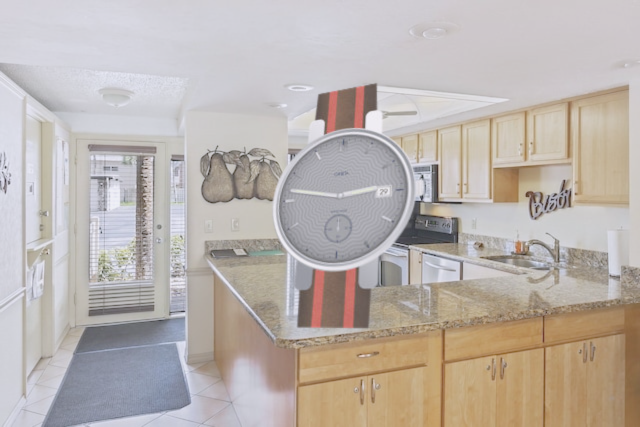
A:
2.47
